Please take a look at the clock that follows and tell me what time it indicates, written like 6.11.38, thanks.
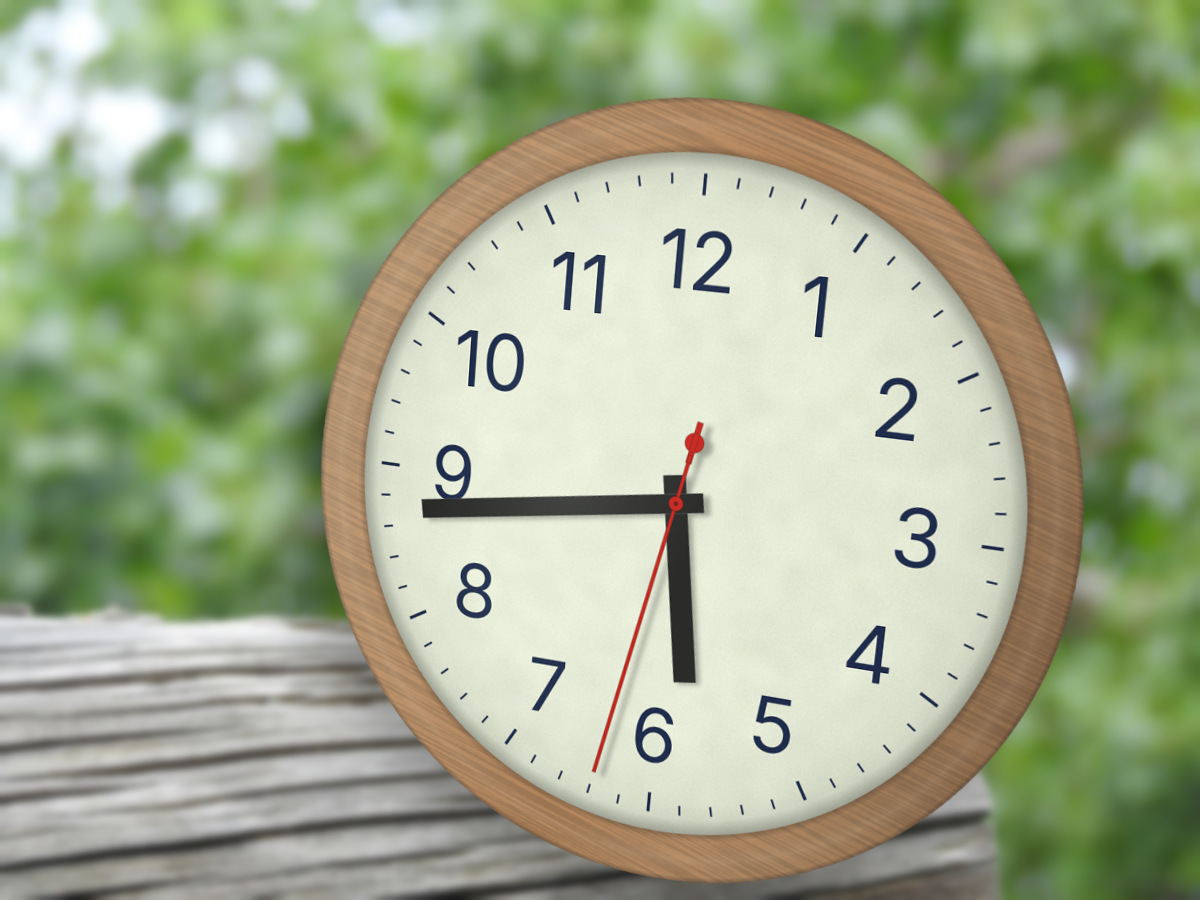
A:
5.43.32
